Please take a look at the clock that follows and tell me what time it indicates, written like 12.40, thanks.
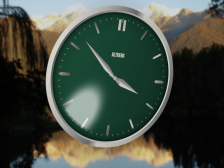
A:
3.52
